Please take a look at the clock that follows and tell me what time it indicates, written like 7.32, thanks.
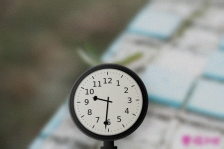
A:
9.31
